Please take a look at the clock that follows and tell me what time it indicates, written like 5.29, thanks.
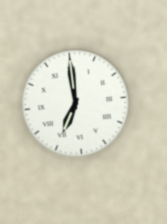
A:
7.00
